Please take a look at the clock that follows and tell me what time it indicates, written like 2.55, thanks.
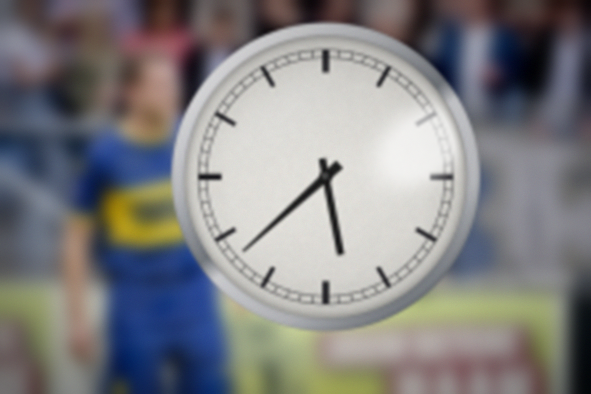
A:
5.38
